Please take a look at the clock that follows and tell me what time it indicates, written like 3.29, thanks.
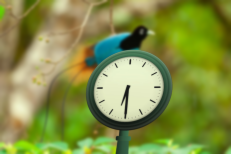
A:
6.30
